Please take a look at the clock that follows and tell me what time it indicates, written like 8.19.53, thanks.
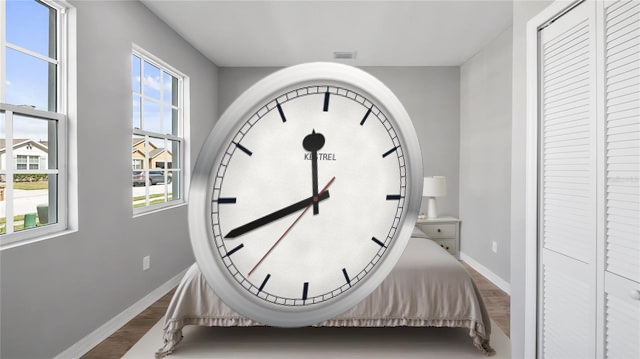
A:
11.41.37
